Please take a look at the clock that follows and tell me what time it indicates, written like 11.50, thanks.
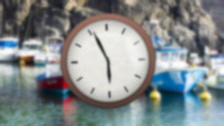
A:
5.56
